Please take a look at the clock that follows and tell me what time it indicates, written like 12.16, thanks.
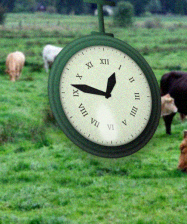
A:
12.47
